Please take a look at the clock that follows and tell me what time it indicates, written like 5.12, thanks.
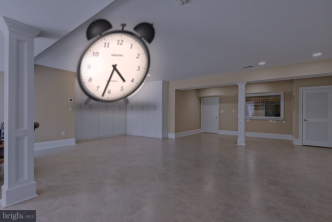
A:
4.32
